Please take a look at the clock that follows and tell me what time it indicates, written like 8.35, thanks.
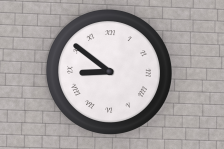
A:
8.51
